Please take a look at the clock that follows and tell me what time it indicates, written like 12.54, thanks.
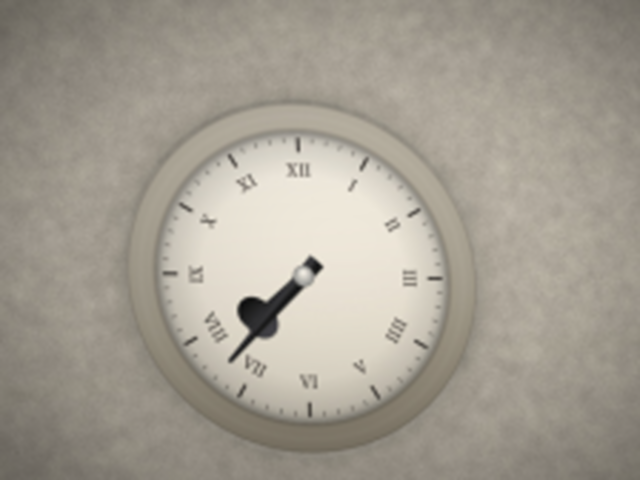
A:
7.37
